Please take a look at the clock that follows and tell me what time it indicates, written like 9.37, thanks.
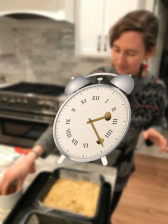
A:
2.24
